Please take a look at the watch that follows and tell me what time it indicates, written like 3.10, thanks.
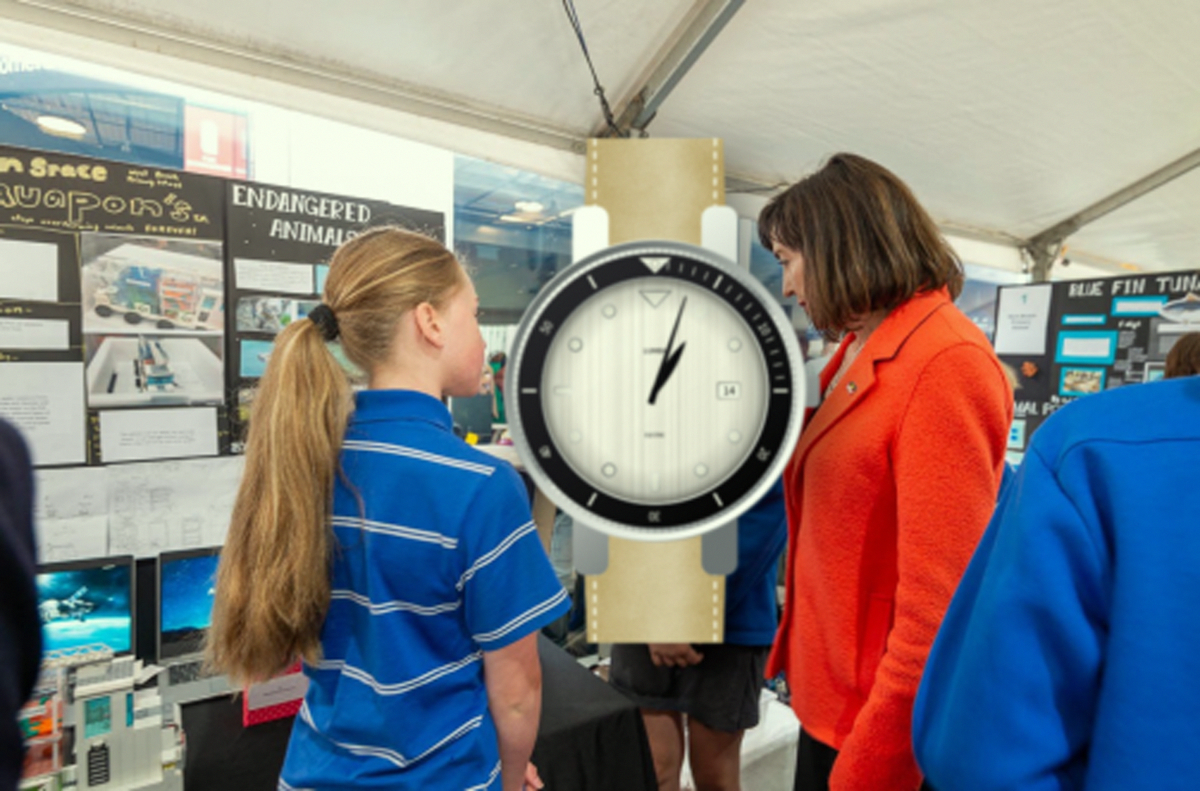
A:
1.03
